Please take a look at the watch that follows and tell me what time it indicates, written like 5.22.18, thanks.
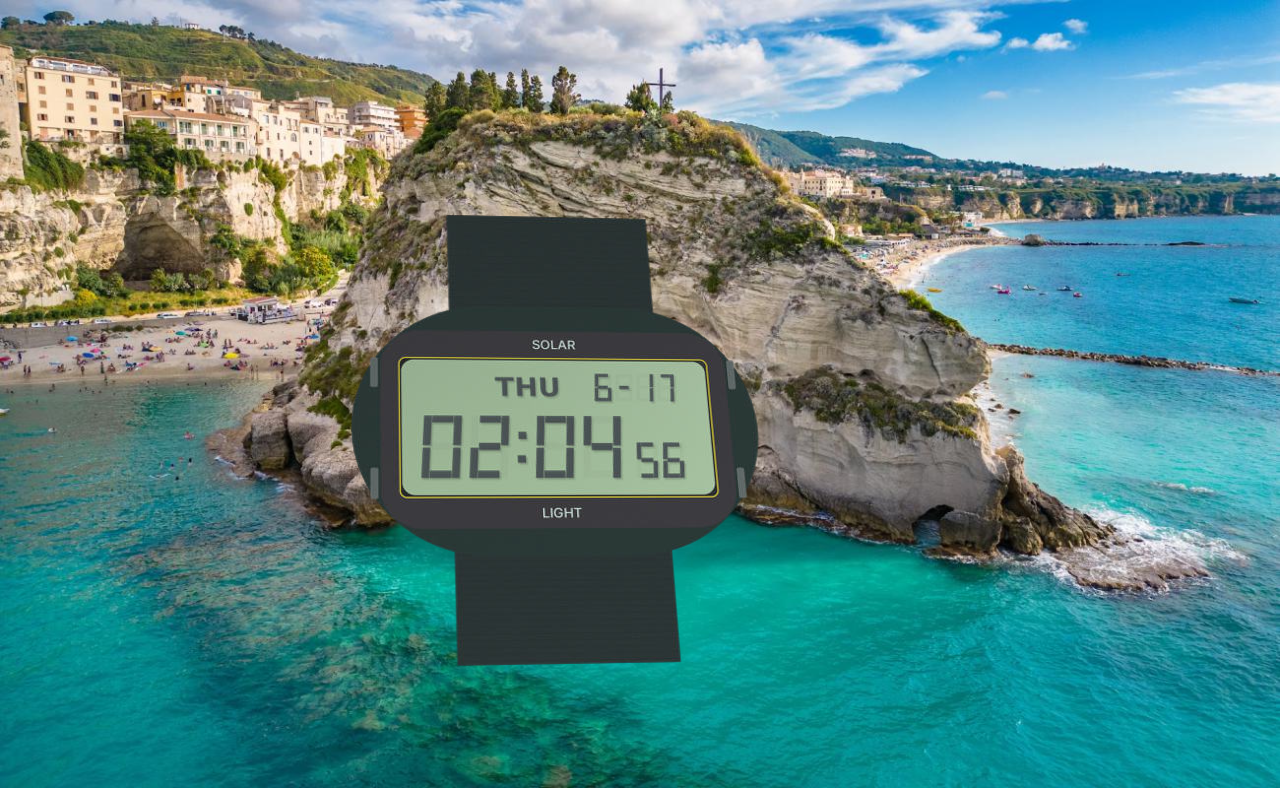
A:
2.04.56
